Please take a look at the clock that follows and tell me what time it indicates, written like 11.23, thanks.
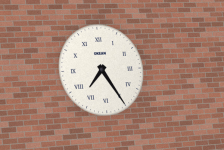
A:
7.25
